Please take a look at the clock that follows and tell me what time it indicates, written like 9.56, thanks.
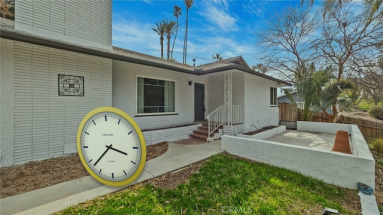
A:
3.38
